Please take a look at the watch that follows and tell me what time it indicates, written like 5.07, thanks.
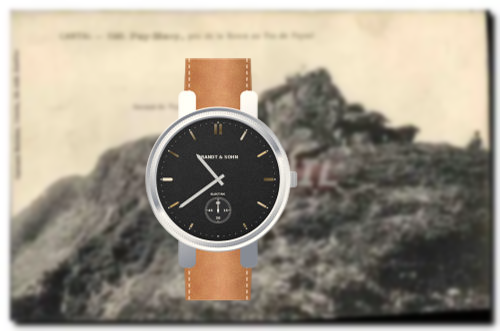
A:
10.39
